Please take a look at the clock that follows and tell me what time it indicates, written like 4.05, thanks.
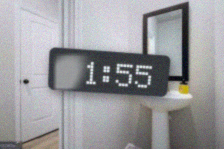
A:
1.55
